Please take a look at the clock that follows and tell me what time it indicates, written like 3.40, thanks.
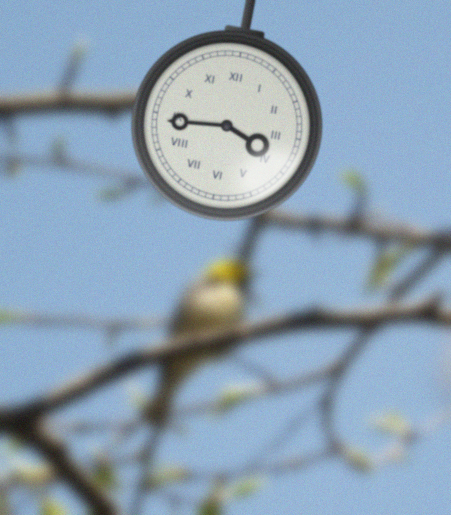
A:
3.44
